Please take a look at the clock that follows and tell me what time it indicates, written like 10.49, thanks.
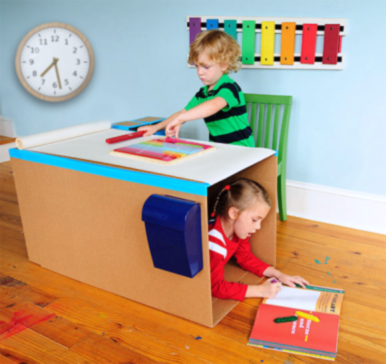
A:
7.28
